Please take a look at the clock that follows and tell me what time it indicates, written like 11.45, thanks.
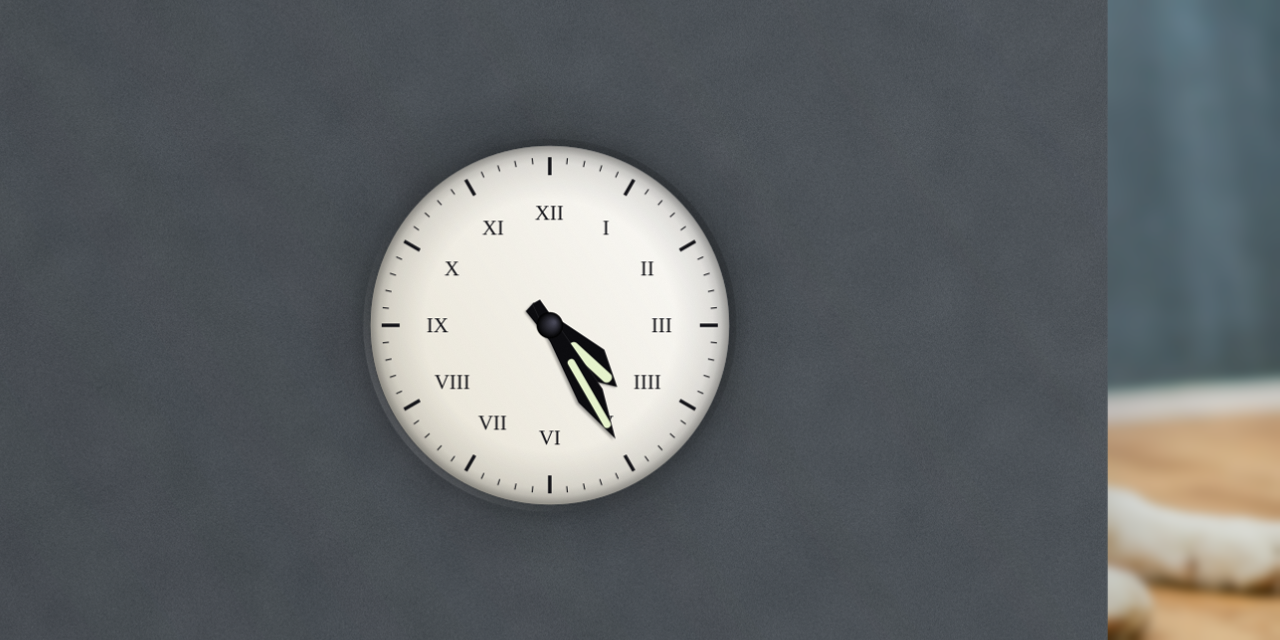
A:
4.25
